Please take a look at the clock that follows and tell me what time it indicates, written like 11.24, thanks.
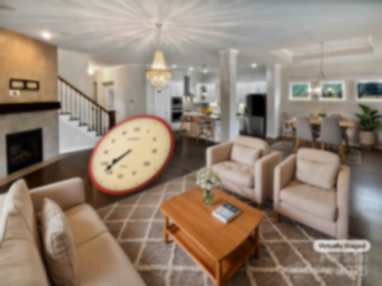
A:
7.37
